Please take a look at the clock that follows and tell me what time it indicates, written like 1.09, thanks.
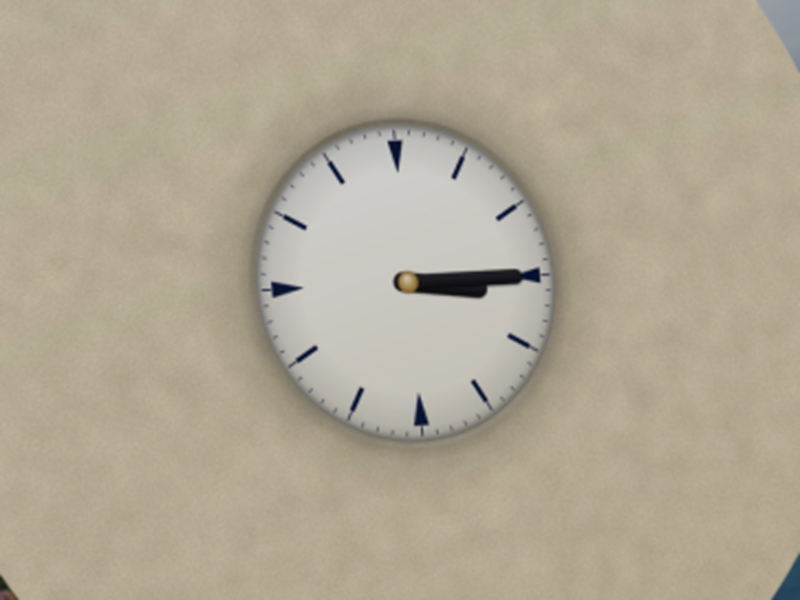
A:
3.15
